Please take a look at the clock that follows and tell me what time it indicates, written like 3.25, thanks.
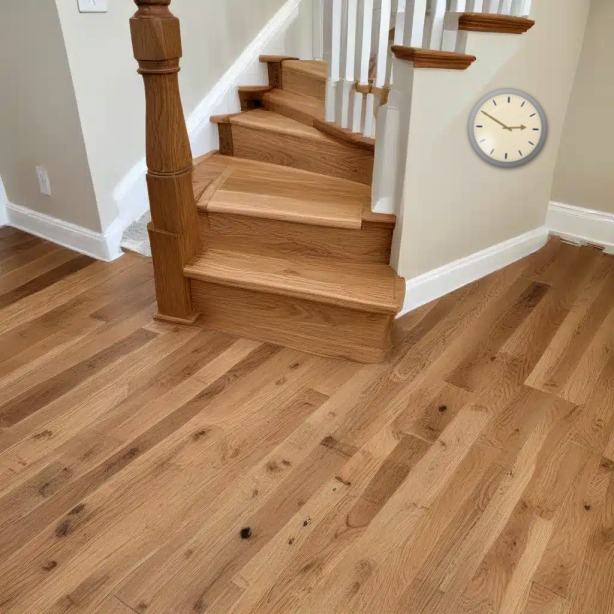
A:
2.50
